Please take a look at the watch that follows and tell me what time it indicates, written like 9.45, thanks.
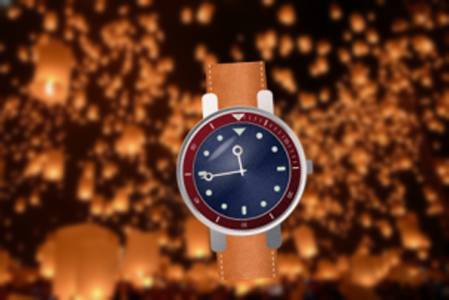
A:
11.44
